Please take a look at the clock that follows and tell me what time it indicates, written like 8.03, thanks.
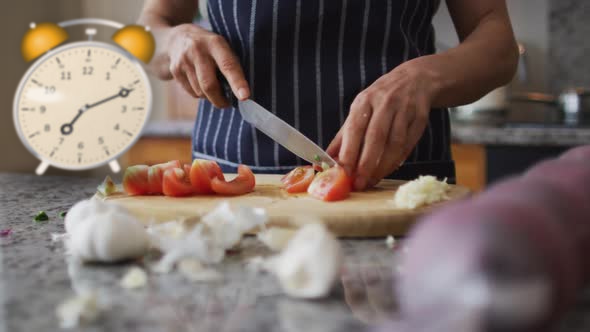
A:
7.11
